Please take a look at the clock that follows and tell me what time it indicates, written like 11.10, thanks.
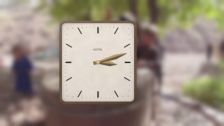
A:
3.12
